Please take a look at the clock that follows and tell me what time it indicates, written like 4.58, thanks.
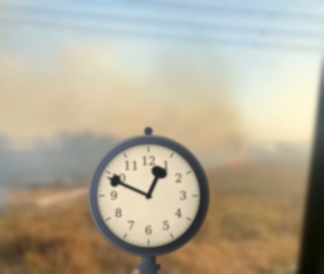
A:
12.49
